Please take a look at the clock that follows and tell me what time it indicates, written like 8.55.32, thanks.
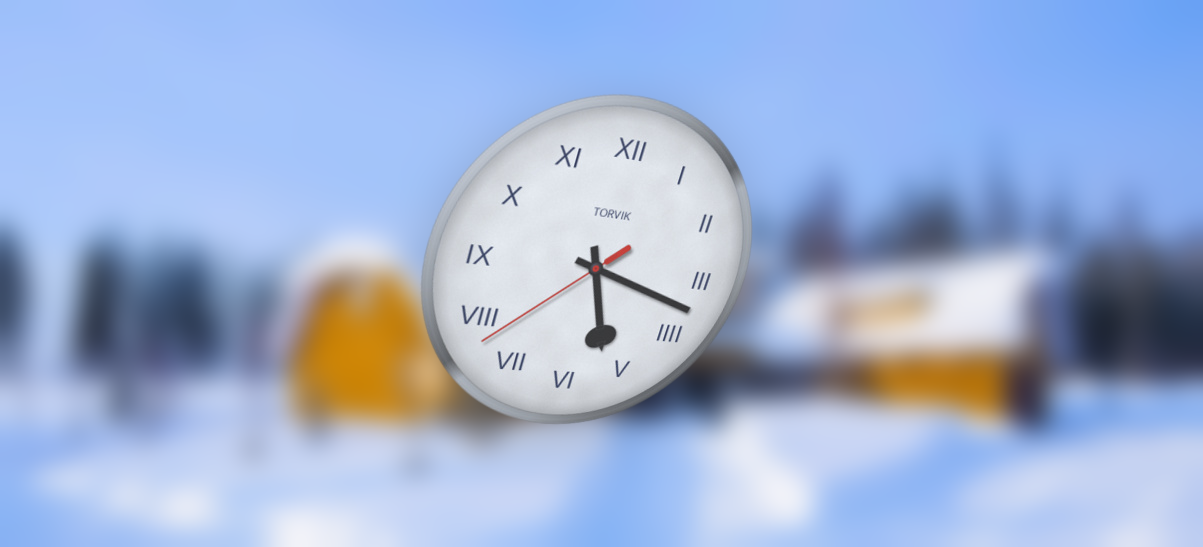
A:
5.17.38
